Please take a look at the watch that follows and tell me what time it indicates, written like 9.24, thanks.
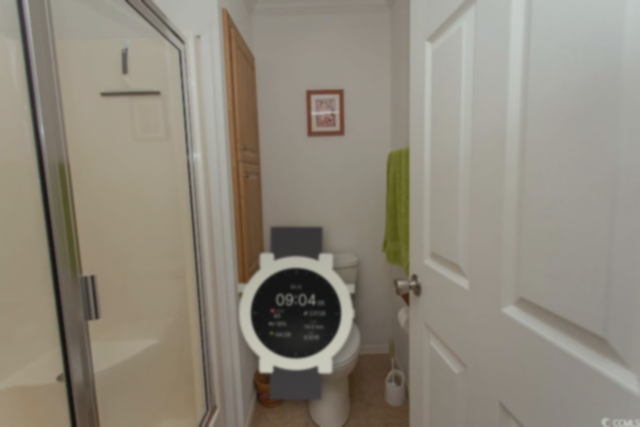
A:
9.04
